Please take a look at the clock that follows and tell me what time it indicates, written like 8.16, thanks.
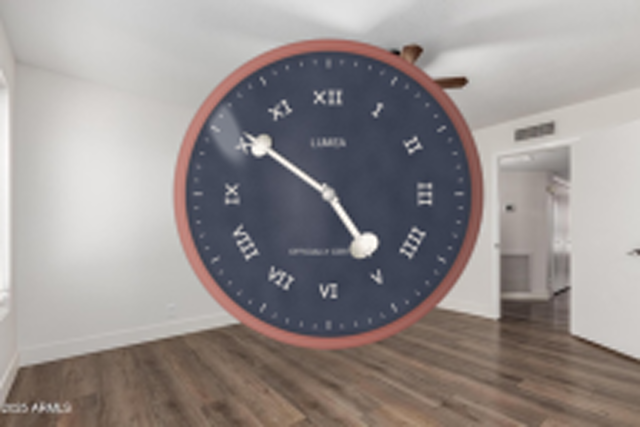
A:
4.51
